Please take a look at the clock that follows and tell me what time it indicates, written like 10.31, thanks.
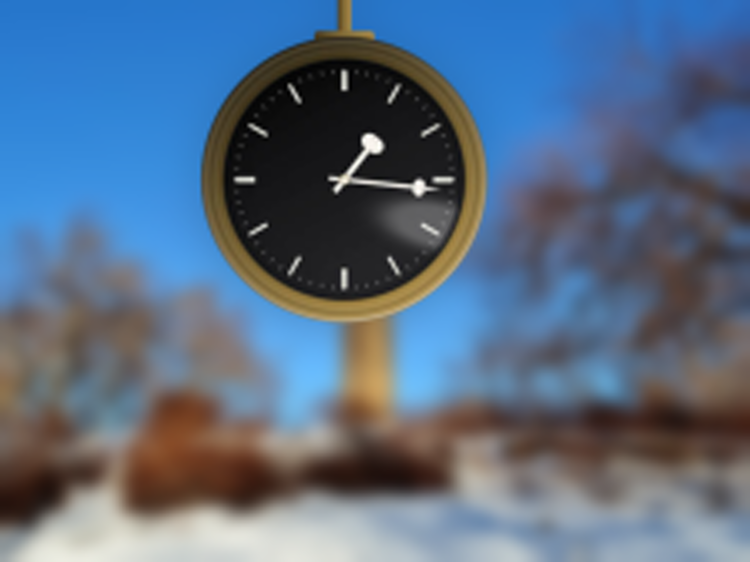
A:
1.16
